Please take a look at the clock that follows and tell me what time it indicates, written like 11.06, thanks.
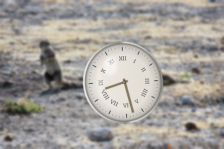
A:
8.28
